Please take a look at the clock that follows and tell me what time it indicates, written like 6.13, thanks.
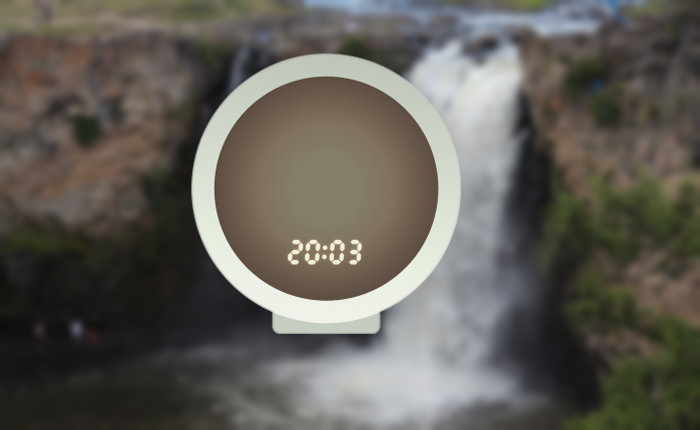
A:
20.03
